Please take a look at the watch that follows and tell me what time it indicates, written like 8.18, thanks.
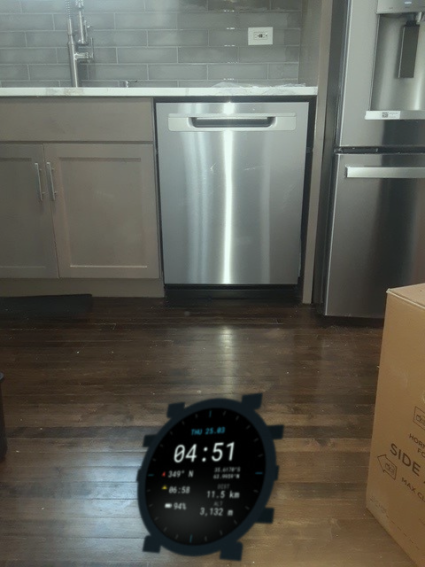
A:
4.51
